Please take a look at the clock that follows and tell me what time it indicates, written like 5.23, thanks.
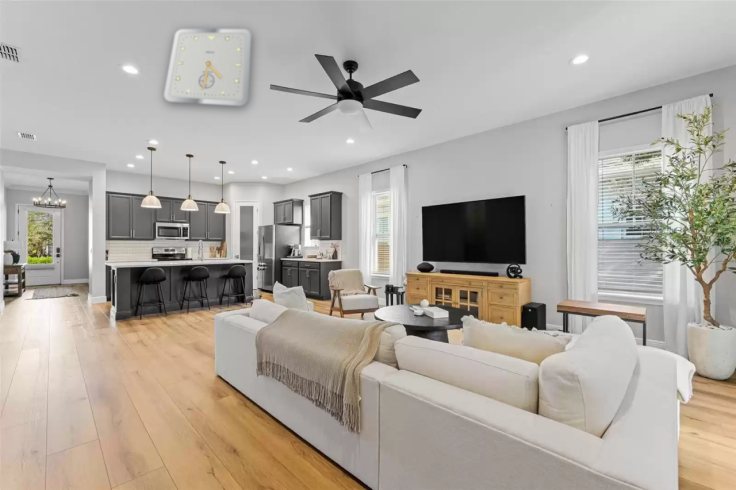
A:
4.31
